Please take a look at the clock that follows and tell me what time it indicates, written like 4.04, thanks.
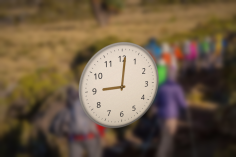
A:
9.01
